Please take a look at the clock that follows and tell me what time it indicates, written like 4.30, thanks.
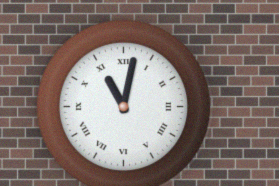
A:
11.02
